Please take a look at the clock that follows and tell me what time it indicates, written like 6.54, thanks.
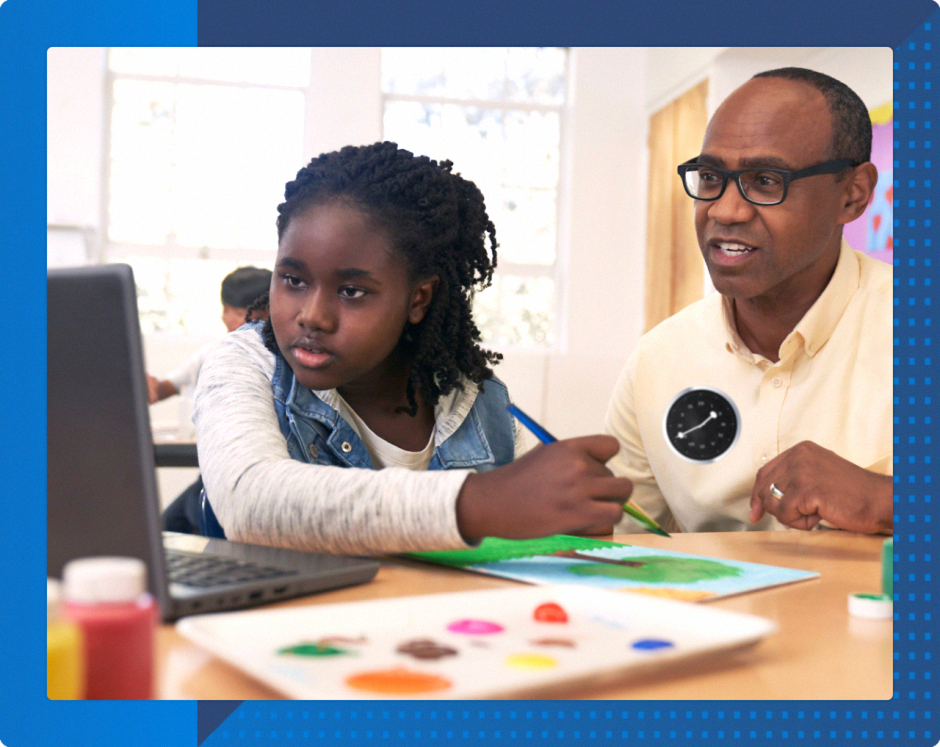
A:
1.41
